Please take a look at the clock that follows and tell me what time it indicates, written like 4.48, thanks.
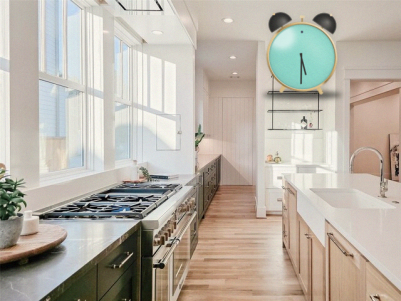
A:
5.30
